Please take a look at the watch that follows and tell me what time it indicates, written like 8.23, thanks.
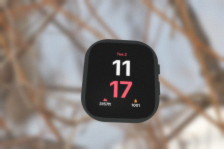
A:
11.17
